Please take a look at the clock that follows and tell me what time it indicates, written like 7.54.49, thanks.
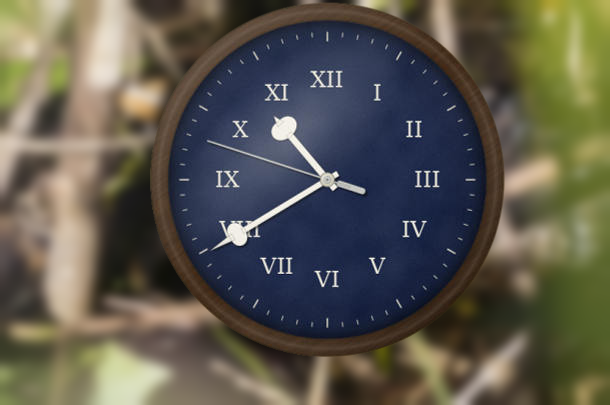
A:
10.39.48
